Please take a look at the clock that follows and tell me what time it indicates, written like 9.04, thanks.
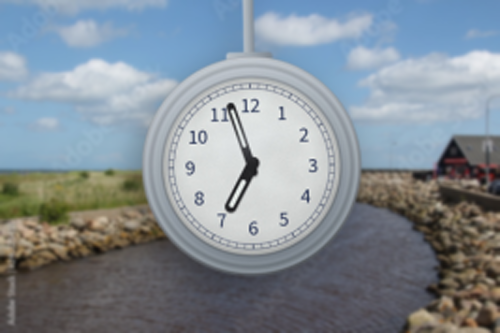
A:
6.57
